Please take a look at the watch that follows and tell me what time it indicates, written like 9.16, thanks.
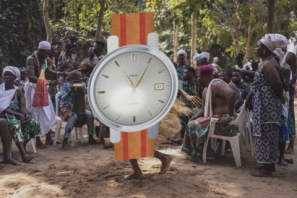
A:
11.05
